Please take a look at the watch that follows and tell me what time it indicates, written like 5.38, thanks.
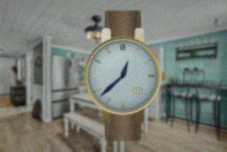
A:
12.38
